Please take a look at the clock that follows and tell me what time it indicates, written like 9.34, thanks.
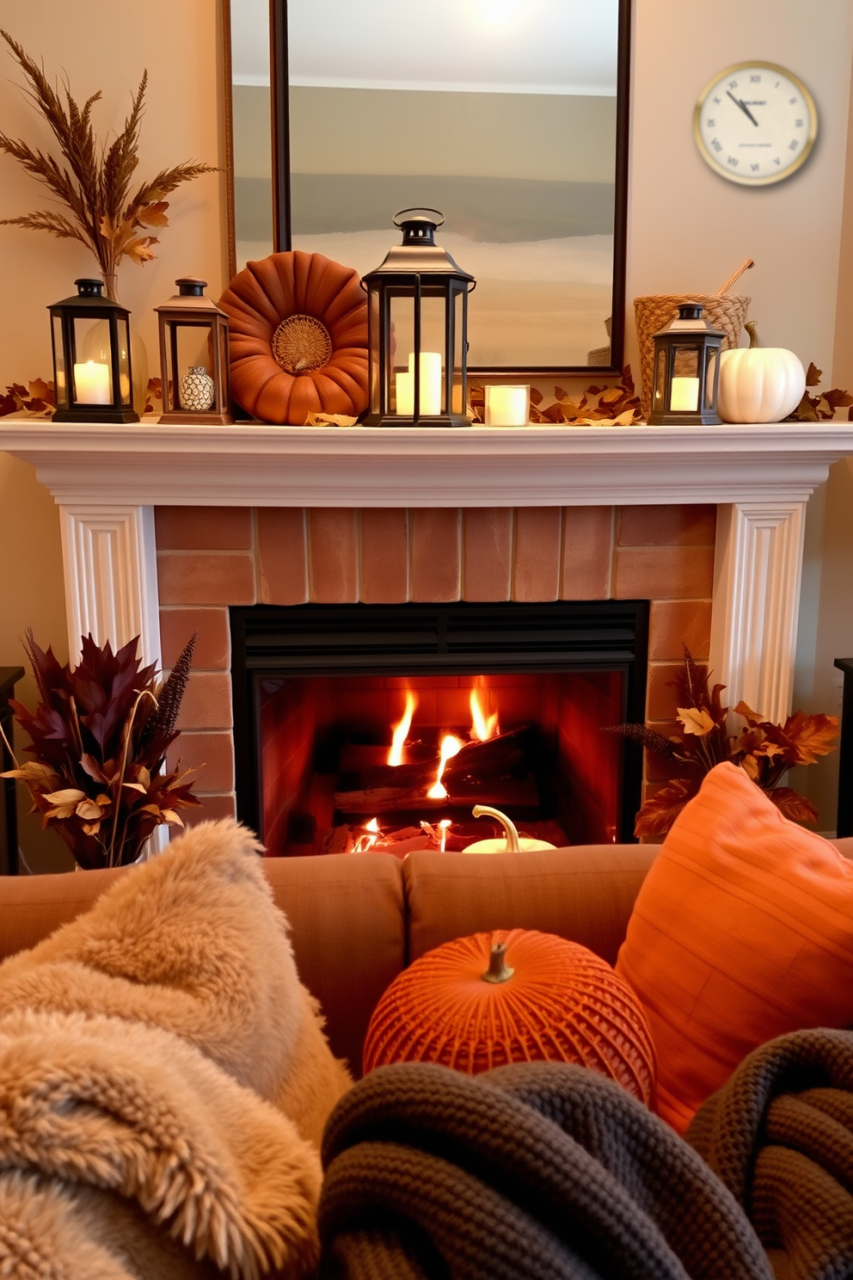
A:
10.53
